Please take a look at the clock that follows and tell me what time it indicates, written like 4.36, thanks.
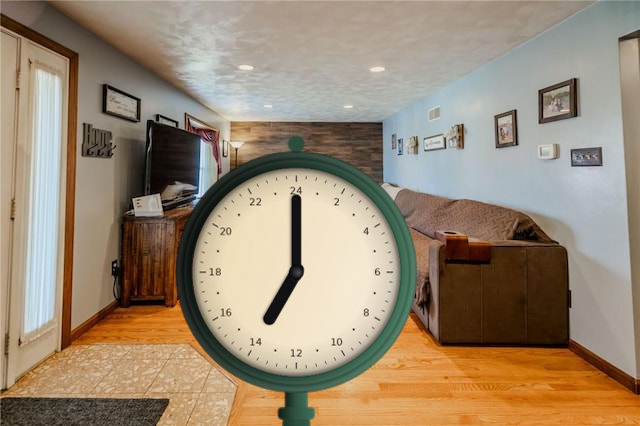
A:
14.00
